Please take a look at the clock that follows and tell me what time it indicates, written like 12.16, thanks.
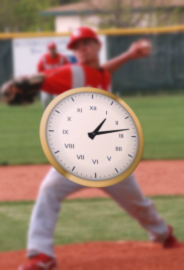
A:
1.13
